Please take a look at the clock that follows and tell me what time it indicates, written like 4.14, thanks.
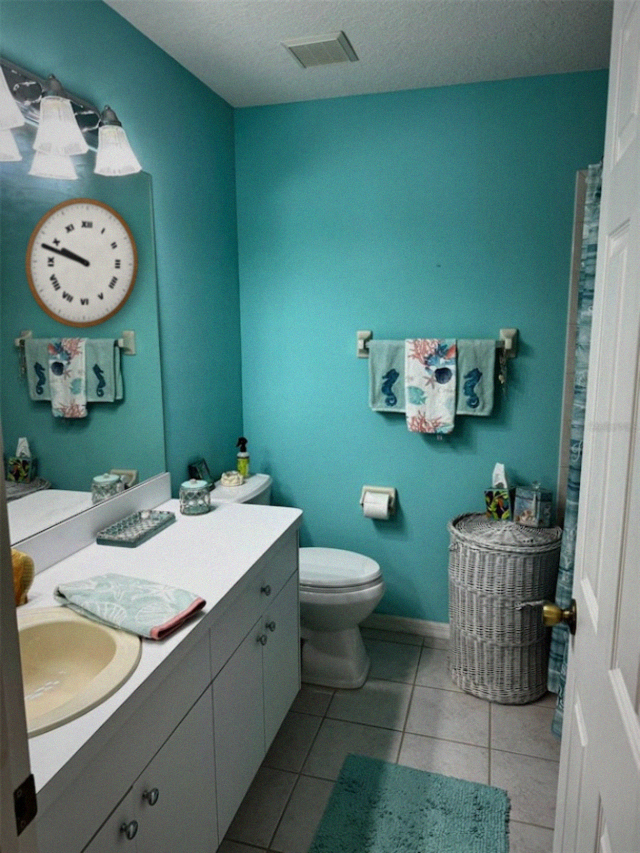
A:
9.48
